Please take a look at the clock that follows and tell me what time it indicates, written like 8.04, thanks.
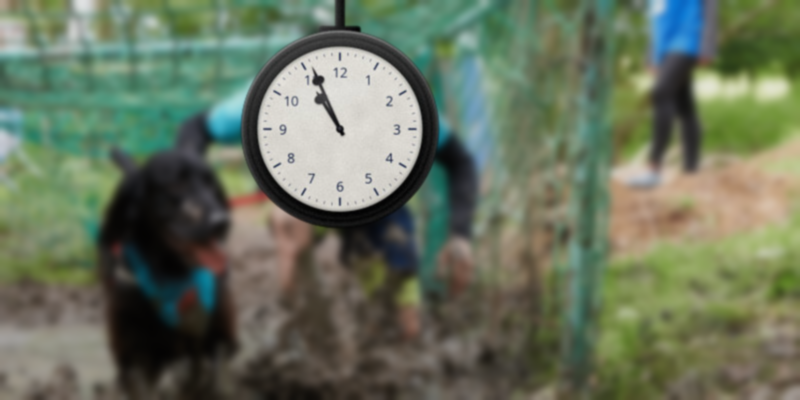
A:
10.56
